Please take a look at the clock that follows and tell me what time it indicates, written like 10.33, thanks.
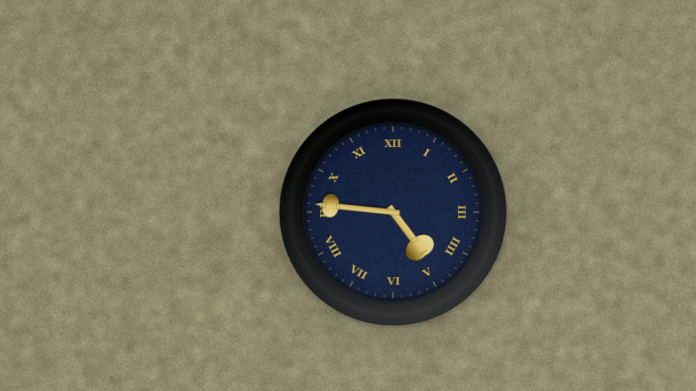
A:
4.46
